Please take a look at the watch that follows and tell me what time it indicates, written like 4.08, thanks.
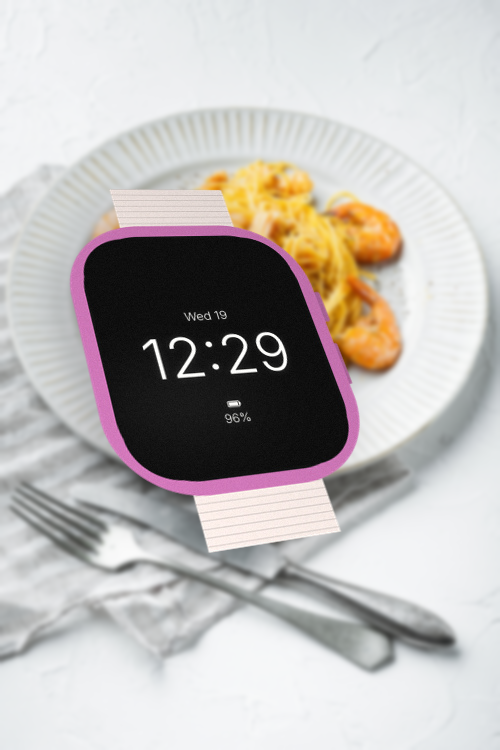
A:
12.29
